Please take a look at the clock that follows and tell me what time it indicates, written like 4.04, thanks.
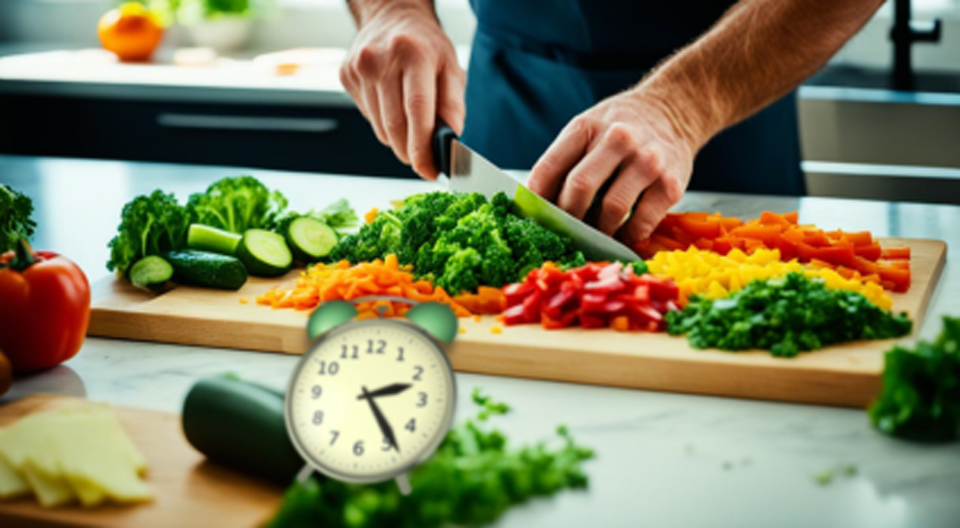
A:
2.24
